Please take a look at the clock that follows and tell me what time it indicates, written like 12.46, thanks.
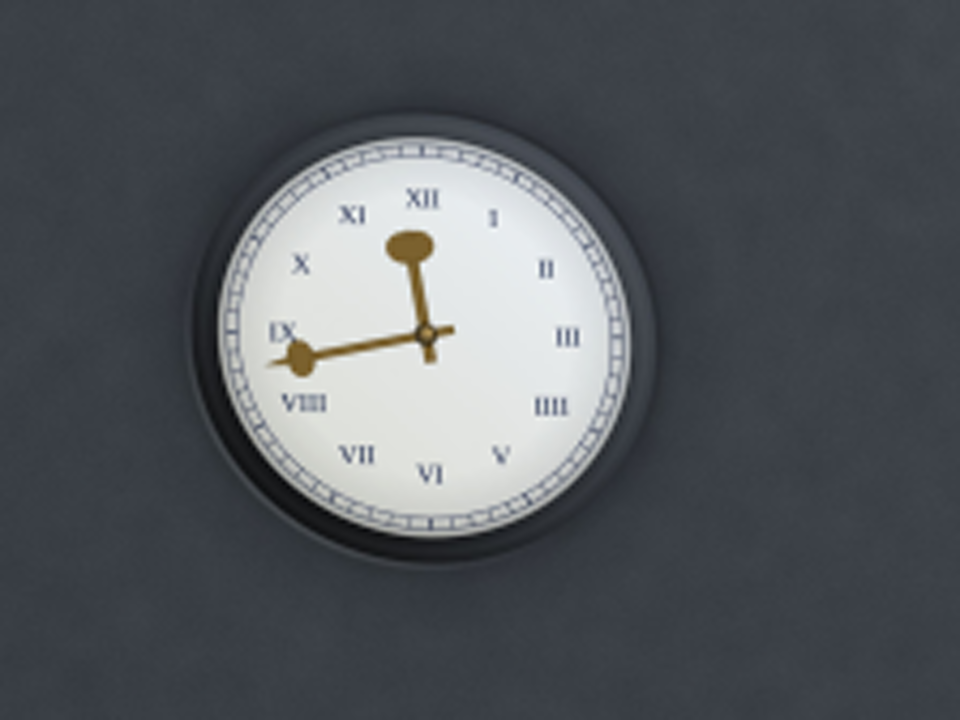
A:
11.43
